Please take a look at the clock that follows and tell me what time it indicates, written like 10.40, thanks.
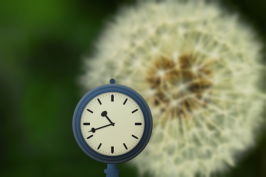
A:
10.42
